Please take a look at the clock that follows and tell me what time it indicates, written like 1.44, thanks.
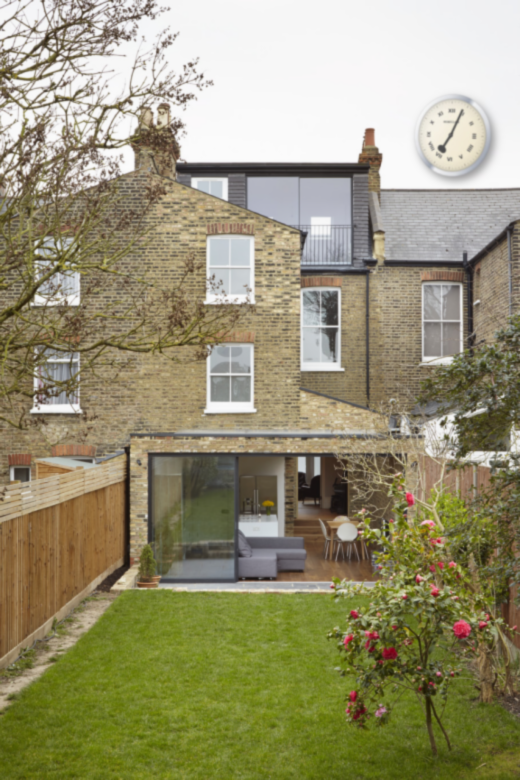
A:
7.04
